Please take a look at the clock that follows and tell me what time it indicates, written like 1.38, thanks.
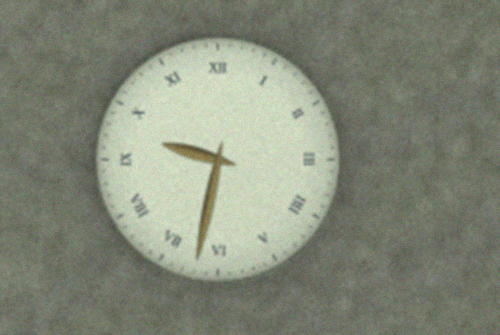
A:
9.32
